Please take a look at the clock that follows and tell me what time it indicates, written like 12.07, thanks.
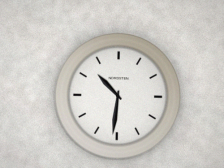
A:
10.31
